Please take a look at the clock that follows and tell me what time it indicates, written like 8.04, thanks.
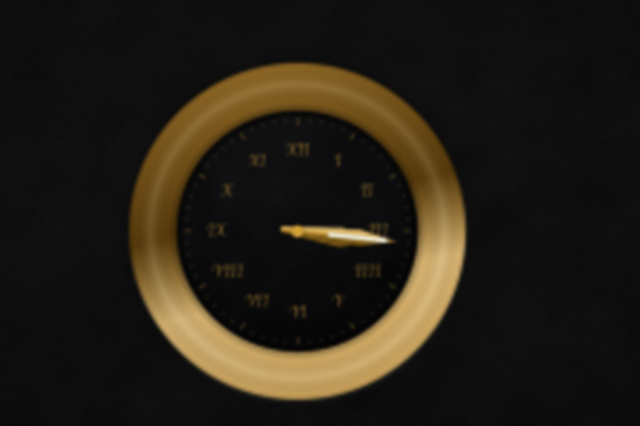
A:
3.16
